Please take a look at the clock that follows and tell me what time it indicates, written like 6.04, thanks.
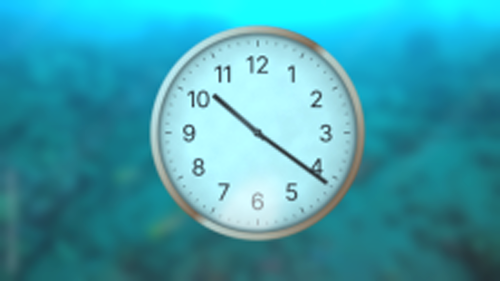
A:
10.21
